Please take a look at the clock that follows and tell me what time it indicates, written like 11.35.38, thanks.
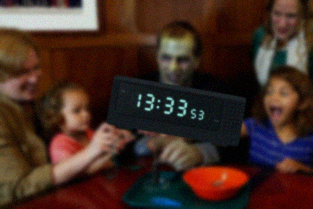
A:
13.33.53
